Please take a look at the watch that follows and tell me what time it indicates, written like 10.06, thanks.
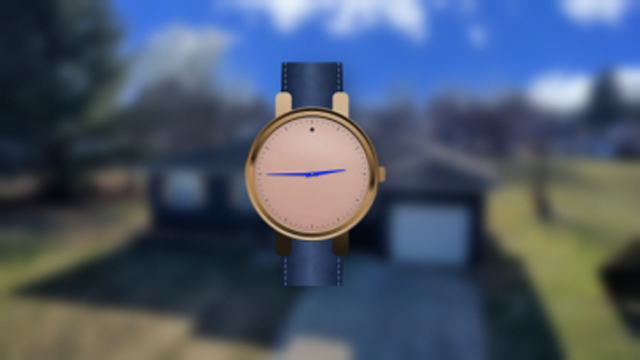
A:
2.45
